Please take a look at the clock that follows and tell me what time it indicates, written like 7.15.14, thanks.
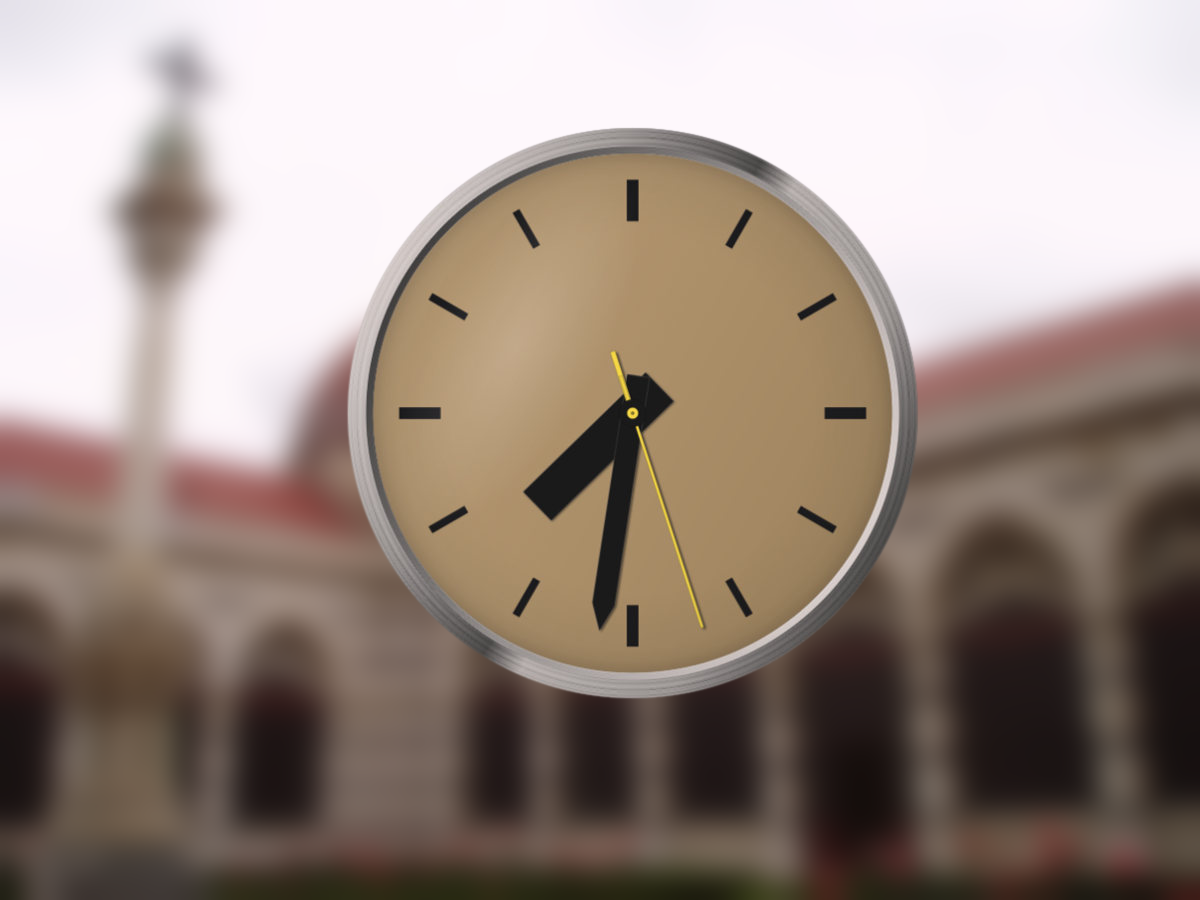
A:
7.31.27
